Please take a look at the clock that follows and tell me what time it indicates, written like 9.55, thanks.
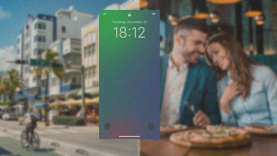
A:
18.12
